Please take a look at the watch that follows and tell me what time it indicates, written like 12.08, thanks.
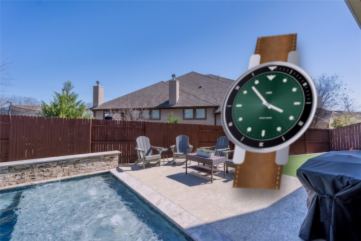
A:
3.53
